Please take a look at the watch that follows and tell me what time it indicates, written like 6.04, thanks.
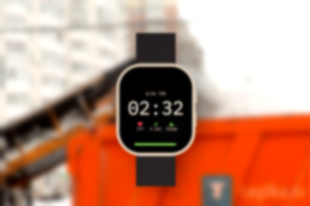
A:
2.32
